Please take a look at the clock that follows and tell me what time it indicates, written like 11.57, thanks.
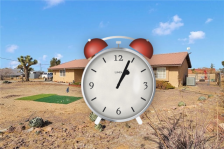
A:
1.04
